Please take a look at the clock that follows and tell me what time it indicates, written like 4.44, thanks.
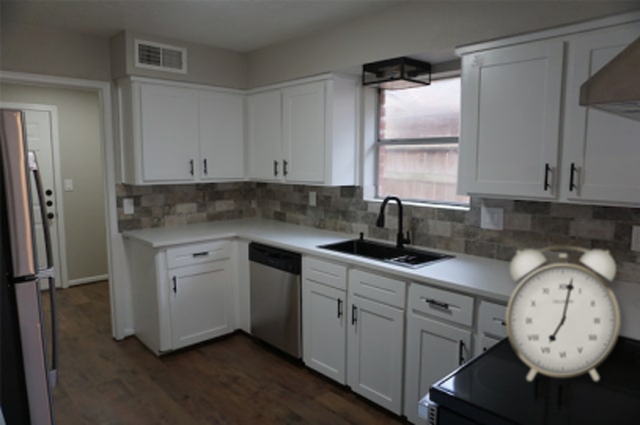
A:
7.02
